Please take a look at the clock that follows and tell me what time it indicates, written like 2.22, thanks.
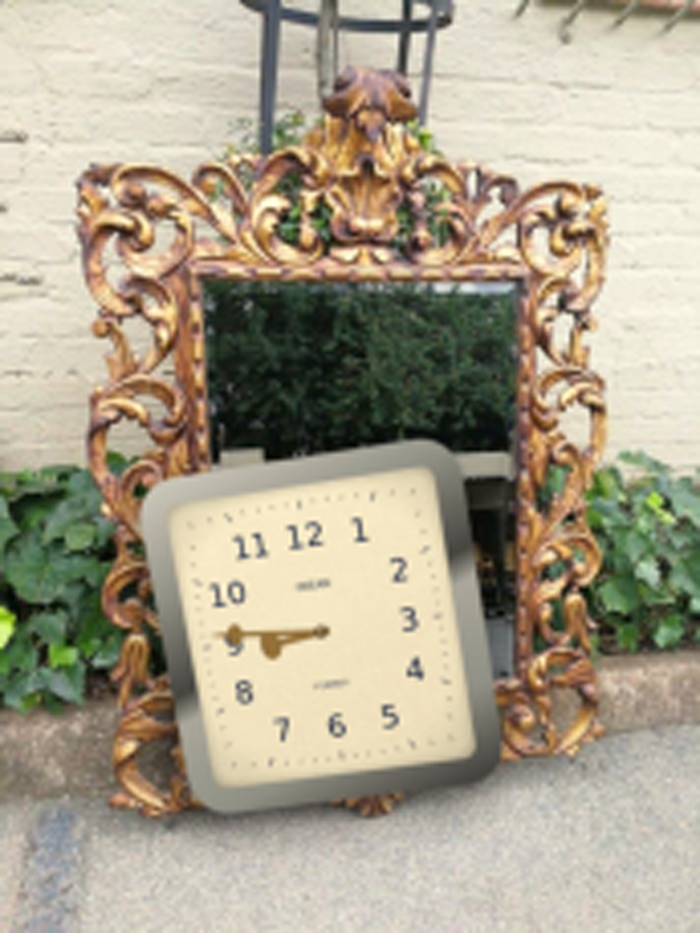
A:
8.46
